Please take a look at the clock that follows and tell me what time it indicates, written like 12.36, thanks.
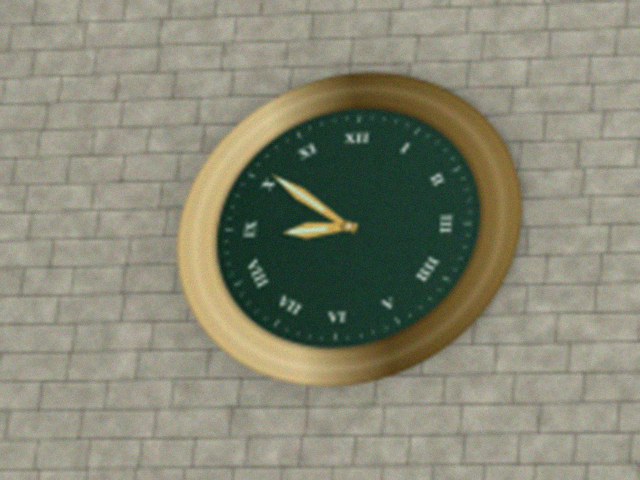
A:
8.51
